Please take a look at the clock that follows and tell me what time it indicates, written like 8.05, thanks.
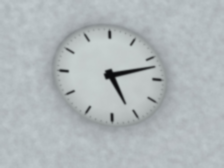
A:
5.12
